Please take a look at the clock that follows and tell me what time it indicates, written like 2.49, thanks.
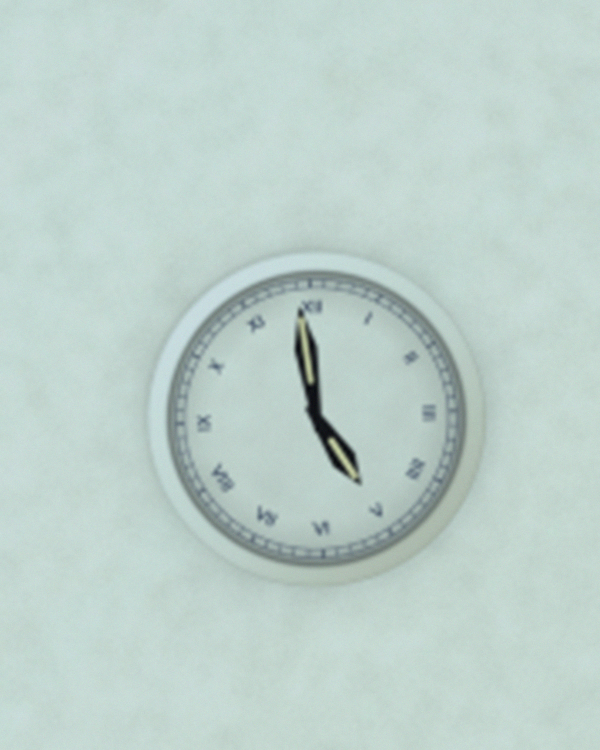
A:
4.59
